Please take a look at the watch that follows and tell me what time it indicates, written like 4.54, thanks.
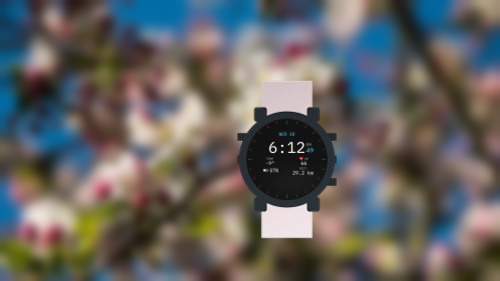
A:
6.12
